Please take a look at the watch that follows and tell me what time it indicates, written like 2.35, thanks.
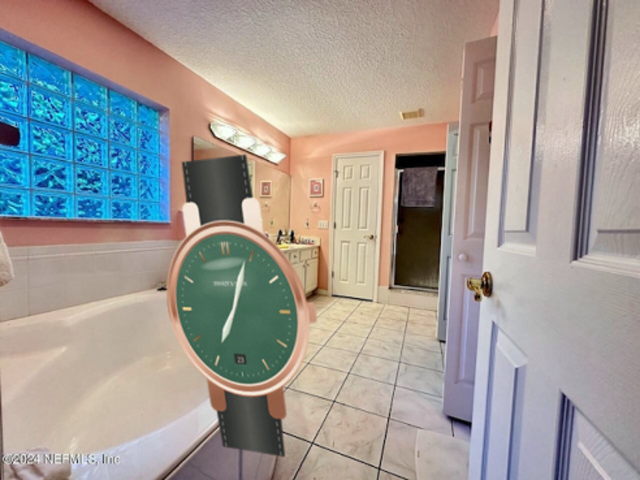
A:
7.04
